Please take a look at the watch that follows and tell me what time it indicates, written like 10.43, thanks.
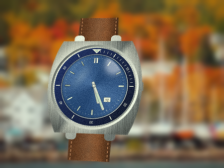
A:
5.26
